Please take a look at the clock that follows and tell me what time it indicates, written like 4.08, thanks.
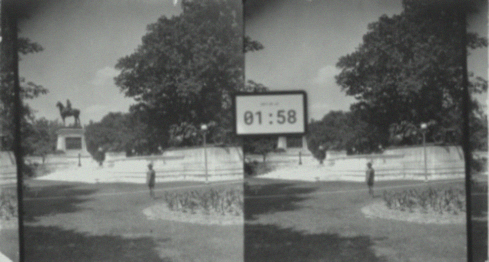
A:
1.58
